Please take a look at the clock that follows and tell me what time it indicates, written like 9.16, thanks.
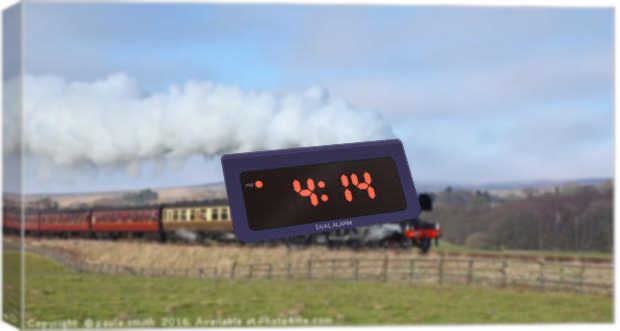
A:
4.14
